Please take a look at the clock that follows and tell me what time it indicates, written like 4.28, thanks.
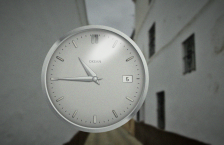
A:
10.45
